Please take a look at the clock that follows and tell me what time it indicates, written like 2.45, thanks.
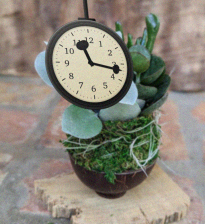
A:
11.17
